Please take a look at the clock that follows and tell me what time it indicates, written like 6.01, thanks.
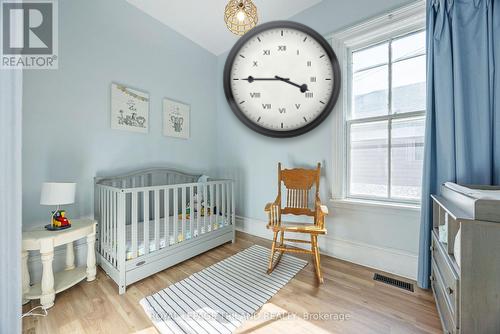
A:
3.45
